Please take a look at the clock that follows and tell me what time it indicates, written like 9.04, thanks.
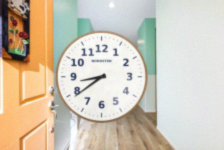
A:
8.39
